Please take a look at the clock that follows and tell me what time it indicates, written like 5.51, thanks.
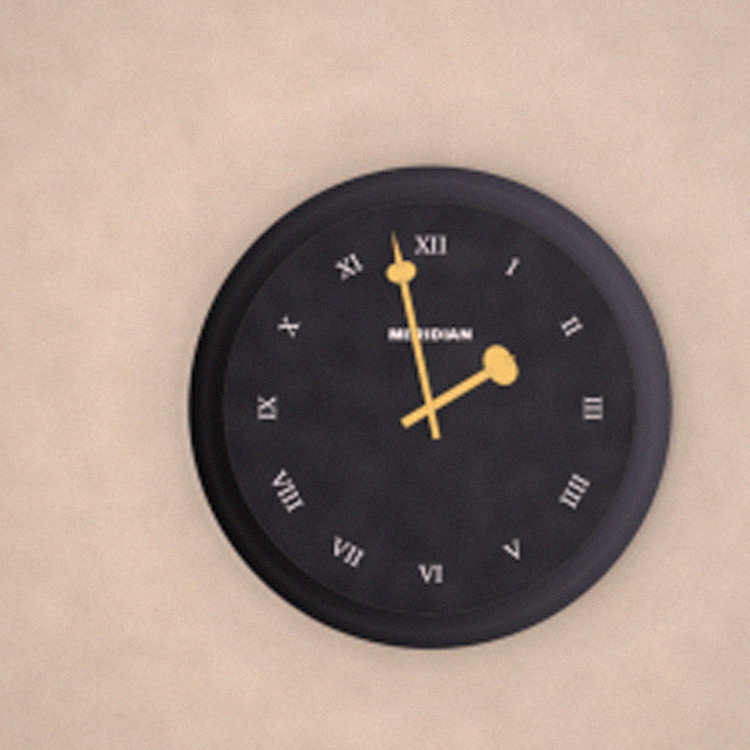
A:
1.58
